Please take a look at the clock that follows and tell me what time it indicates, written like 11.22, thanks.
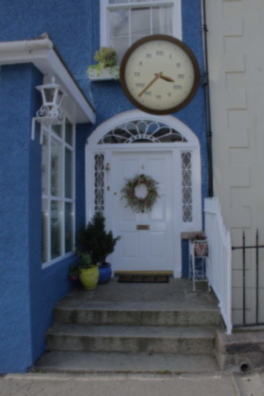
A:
3.37
